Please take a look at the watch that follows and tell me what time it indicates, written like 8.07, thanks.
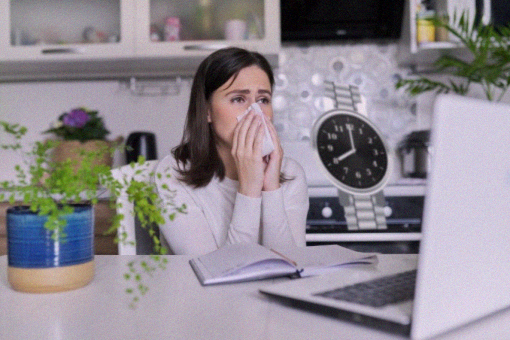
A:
8.00
